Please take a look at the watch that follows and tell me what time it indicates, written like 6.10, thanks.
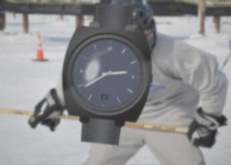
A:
2.39
